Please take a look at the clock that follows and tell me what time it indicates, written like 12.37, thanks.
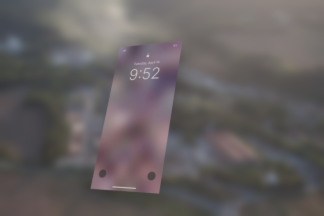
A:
9.52
